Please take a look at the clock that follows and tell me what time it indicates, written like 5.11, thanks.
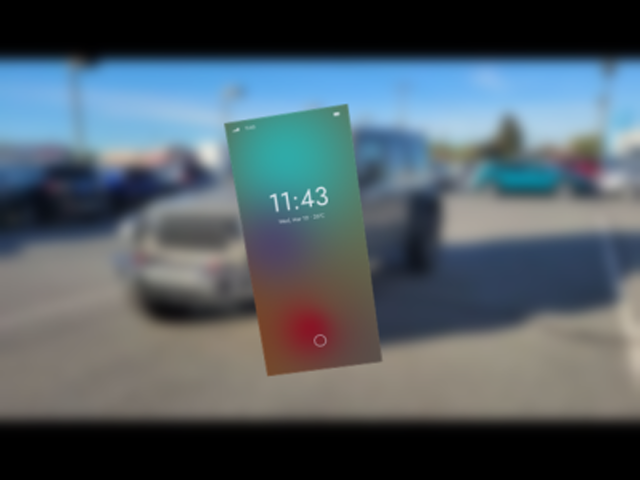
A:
11.43
